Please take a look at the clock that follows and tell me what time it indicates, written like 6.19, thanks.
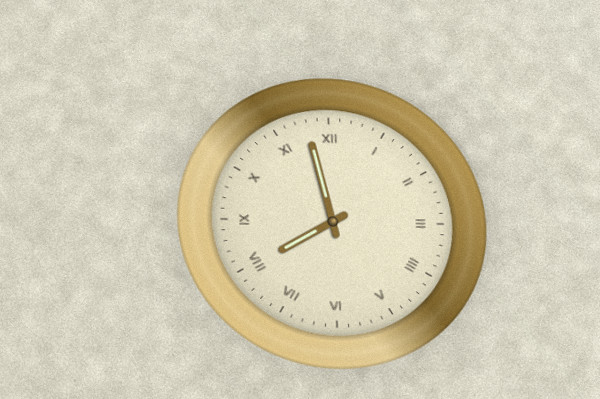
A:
7.58
